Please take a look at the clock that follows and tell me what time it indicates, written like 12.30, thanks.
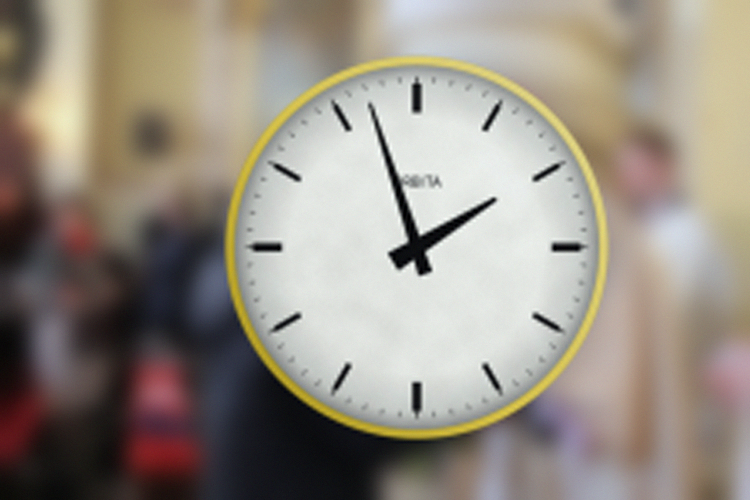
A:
1.57
